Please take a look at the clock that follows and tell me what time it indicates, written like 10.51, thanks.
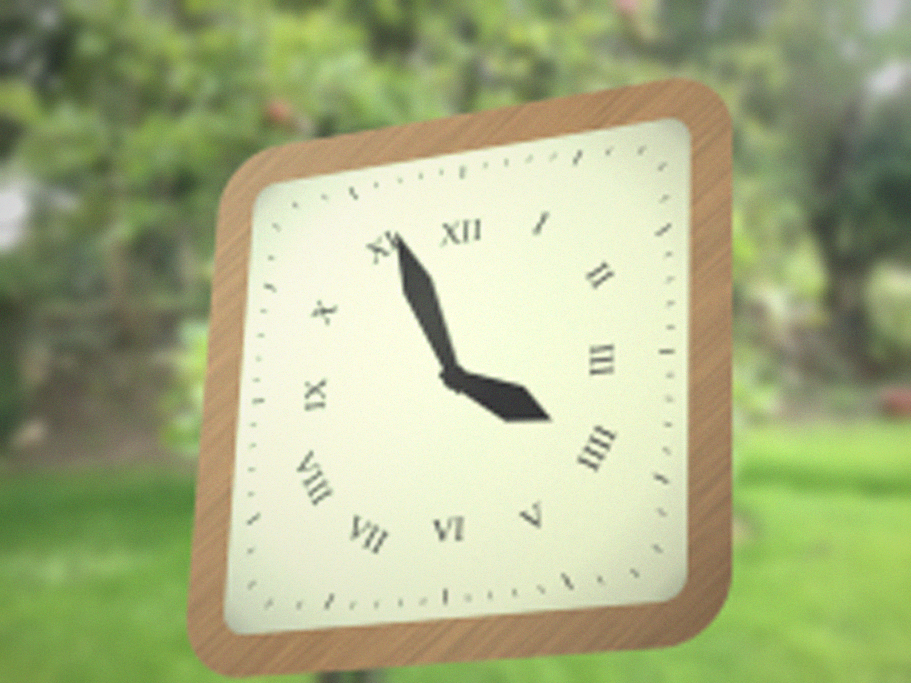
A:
3.56
